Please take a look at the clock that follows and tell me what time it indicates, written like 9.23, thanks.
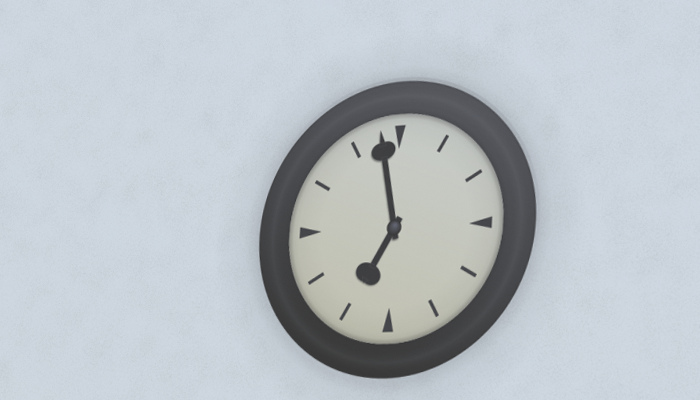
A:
6.58
